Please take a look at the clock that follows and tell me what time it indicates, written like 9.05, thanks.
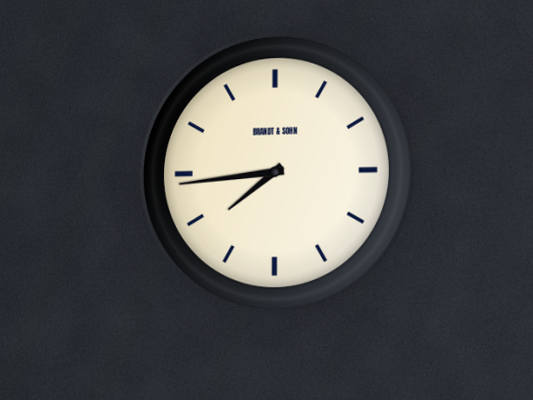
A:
7.44
